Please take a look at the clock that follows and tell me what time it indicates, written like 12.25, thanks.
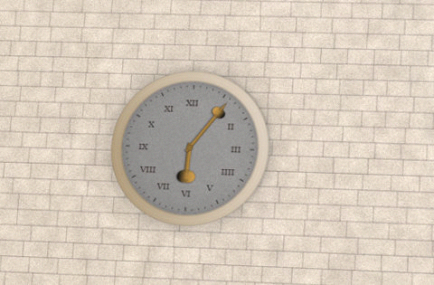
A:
6.06
